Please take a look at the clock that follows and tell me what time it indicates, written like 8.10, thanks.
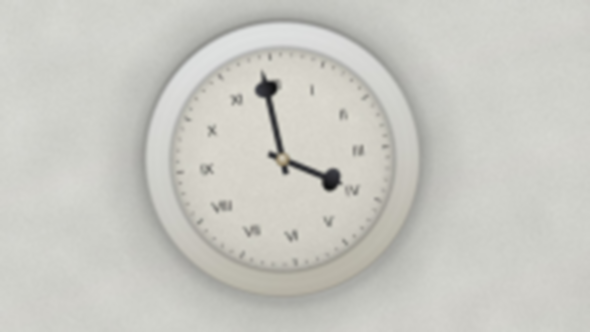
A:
3.59
